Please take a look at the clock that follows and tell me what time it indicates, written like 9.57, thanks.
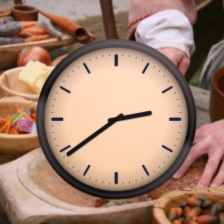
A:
2.39
